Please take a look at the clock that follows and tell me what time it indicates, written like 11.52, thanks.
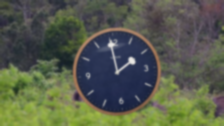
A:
1.59
